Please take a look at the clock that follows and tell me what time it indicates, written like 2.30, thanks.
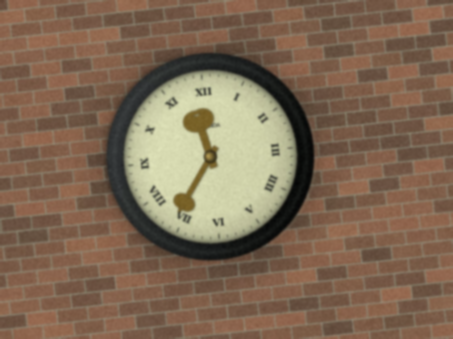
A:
11.36
